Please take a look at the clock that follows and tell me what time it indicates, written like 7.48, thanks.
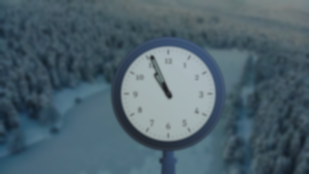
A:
10.56
